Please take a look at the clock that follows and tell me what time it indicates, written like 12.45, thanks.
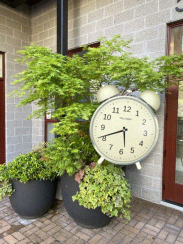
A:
5.41
